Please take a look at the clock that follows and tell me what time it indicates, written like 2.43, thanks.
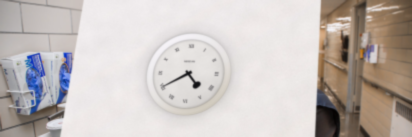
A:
4.40
